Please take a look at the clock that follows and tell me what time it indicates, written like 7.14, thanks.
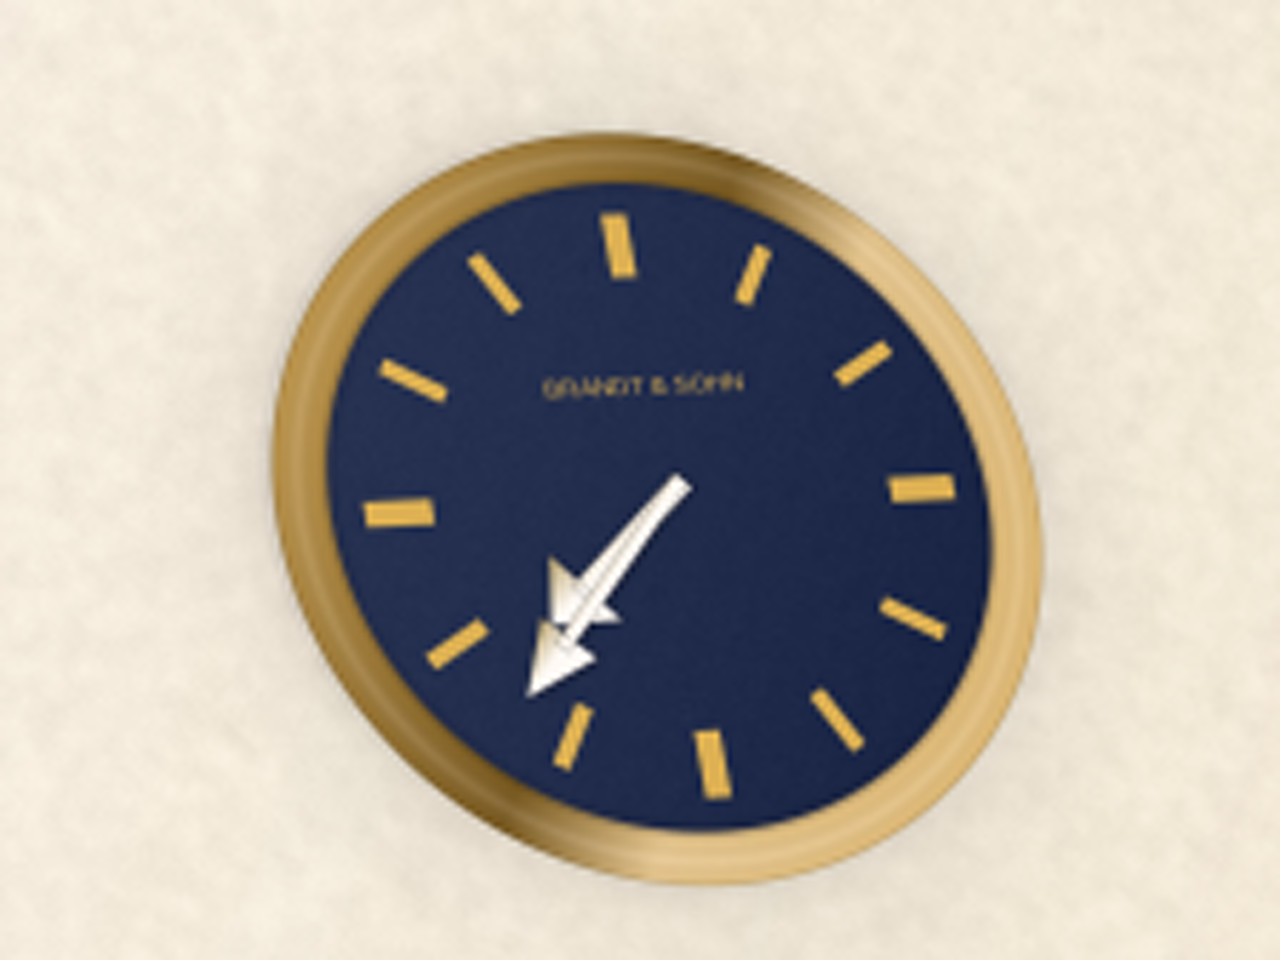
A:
7.37
